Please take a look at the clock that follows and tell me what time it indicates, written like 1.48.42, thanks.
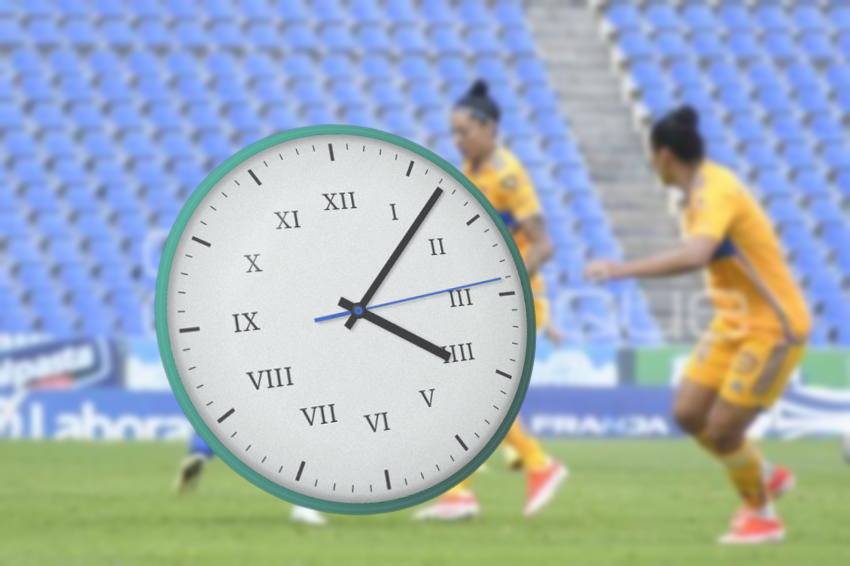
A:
4.07.14
